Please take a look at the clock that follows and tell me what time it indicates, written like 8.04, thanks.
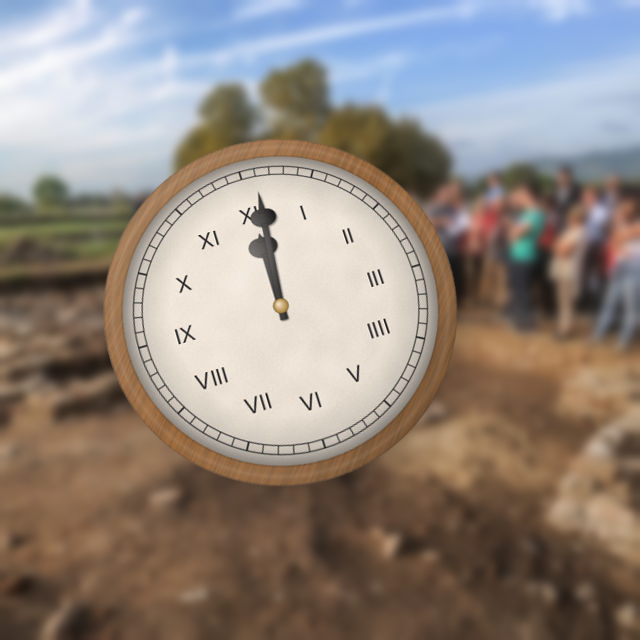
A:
12.01
